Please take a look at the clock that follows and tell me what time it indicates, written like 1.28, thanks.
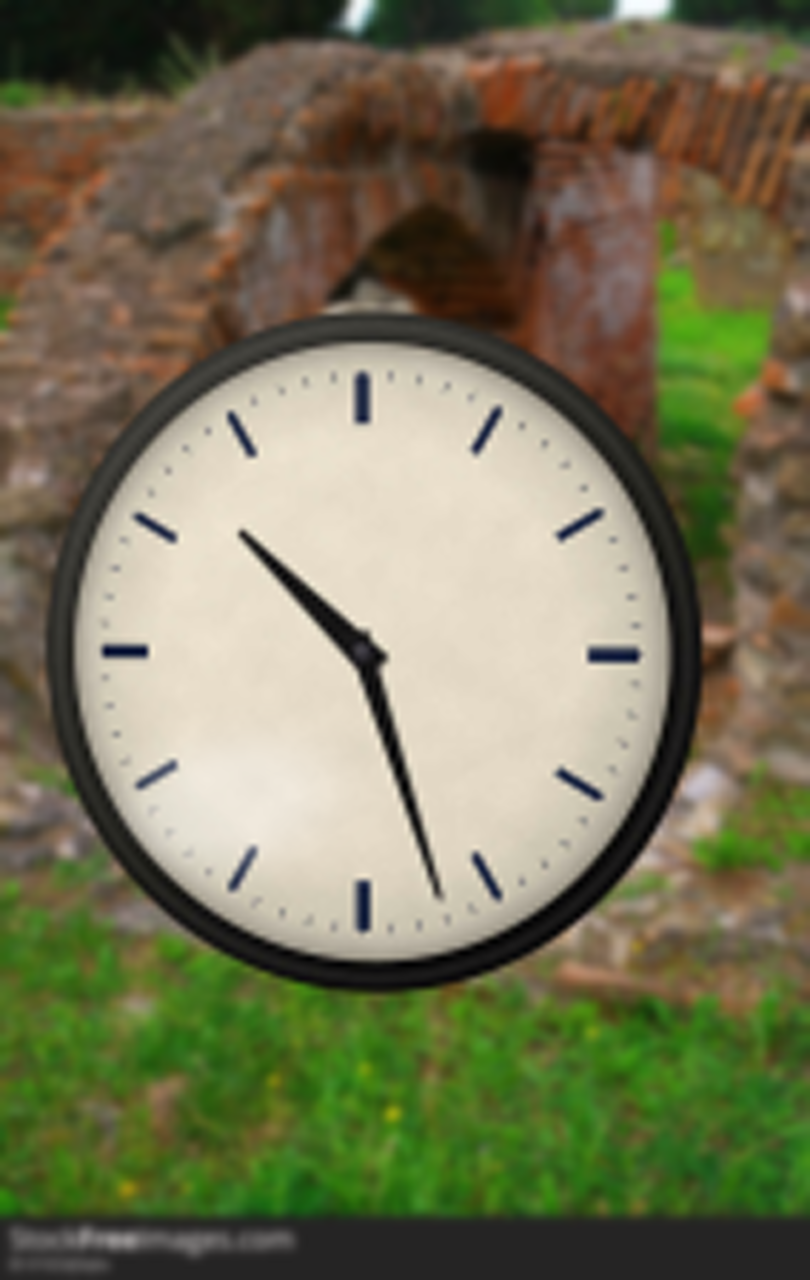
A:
10.27
